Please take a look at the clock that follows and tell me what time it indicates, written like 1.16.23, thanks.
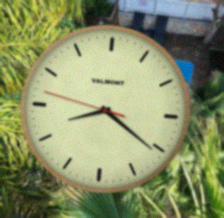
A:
8.20.47
